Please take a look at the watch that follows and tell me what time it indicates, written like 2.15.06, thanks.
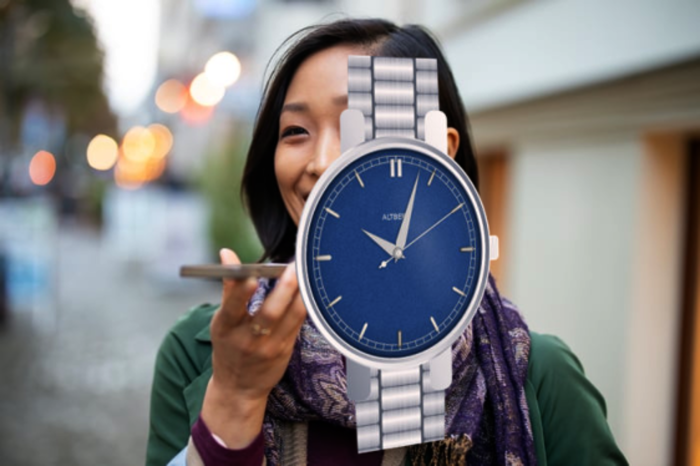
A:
10.03.10
